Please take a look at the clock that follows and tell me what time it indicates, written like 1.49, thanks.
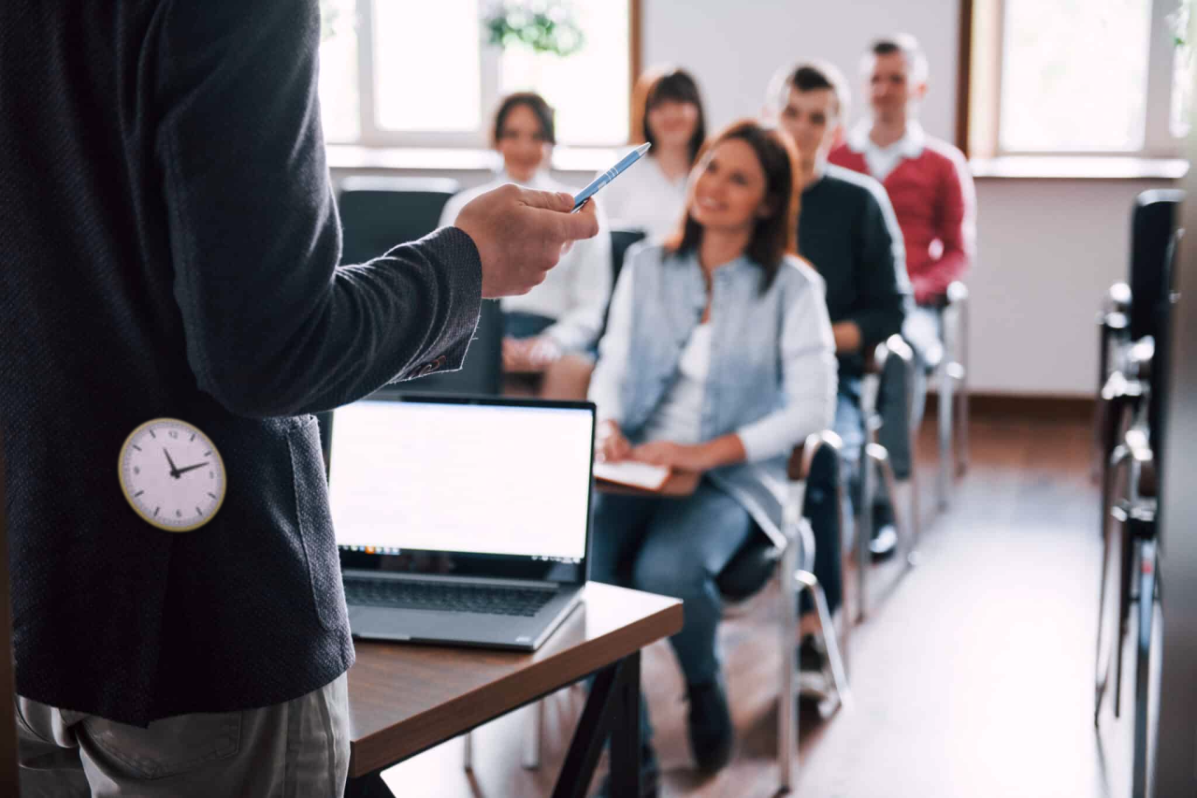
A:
11.12
